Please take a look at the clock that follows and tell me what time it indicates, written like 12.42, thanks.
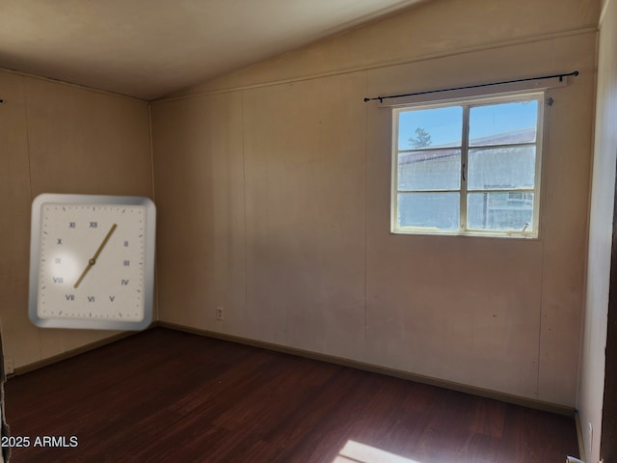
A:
7.05
